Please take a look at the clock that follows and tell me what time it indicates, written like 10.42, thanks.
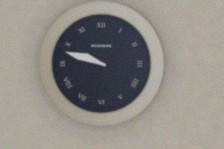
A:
9.48
